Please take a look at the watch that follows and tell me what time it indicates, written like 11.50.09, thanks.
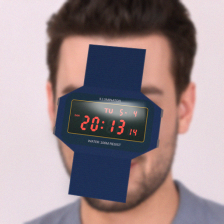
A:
20.13.14
